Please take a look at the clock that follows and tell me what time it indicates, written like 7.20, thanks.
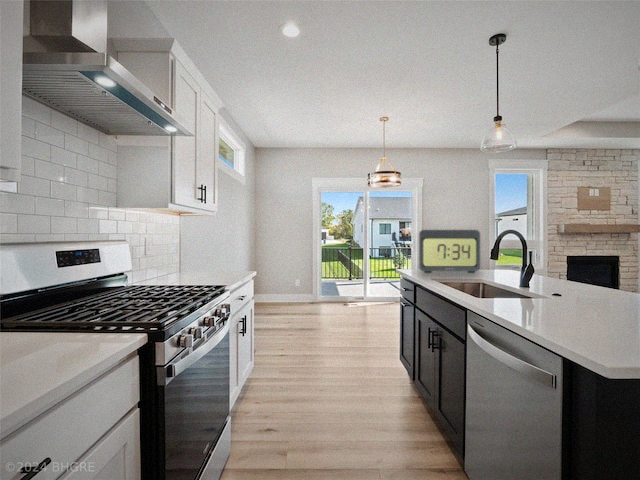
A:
7.34
